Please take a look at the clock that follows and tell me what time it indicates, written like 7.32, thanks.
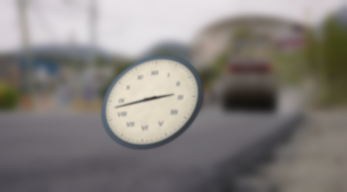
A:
2.43
